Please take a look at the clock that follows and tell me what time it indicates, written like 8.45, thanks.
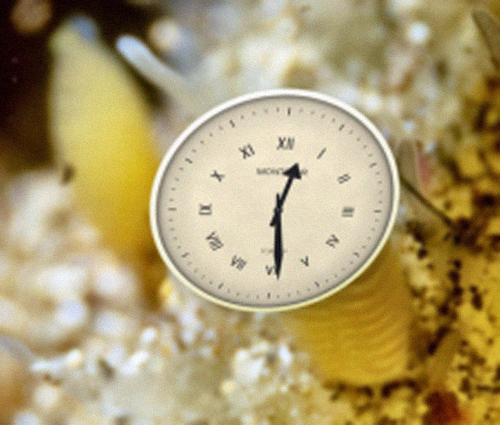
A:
12.29
